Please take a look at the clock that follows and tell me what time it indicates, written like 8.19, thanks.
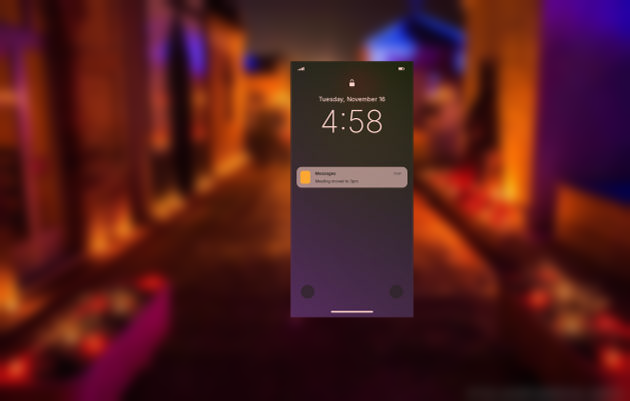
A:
4.58
